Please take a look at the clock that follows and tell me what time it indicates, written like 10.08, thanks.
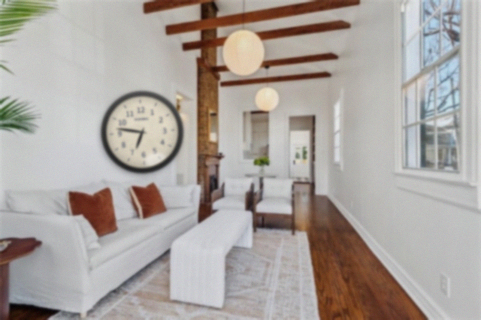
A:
6.47
